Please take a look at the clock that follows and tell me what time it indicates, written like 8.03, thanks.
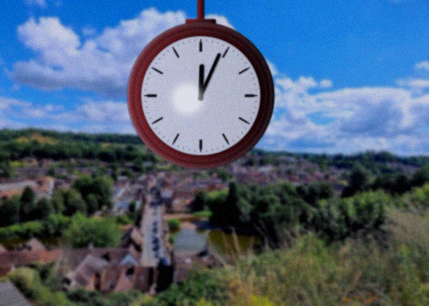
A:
12.04
